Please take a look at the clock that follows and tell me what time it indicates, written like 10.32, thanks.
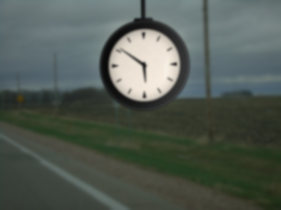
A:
5.51
